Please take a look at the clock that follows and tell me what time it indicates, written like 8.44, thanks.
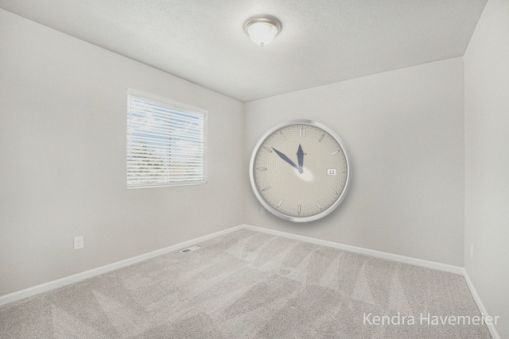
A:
11.51
